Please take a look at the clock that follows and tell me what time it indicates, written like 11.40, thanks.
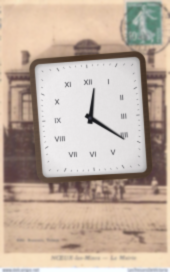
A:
12.21
